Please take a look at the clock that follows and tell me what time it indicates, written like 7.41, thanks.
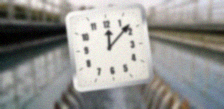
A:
12.08
